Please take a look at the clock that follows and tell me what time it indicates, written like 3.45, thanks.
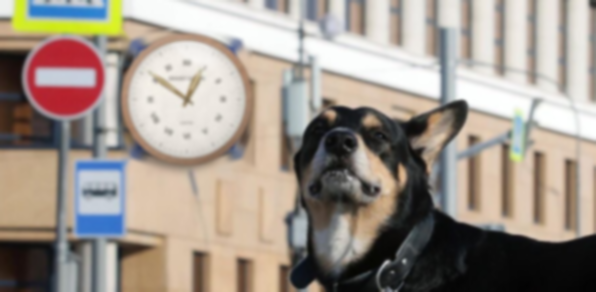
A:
12.51
